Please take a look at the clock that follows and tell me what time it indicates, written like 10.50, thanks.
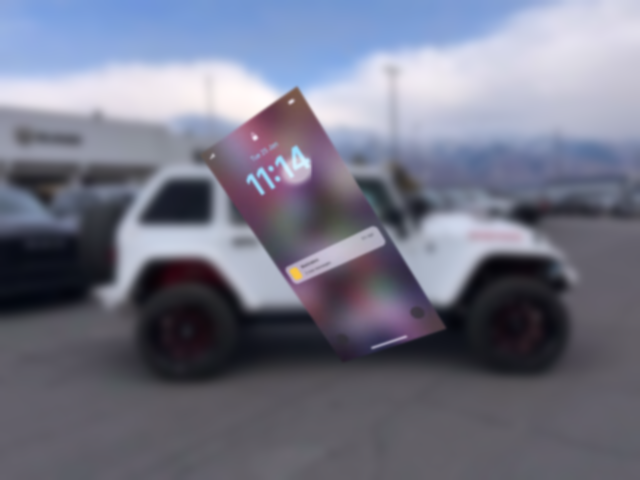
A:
11.14
